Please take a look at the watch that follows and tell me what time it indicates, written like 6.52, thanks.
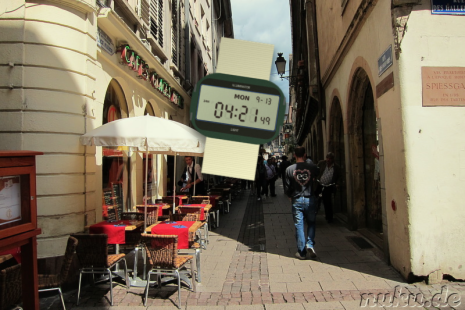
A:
4.21
